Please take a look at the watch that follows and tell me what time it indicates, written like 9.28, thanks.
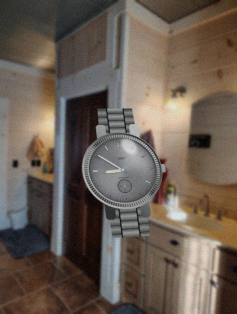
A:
8.51
